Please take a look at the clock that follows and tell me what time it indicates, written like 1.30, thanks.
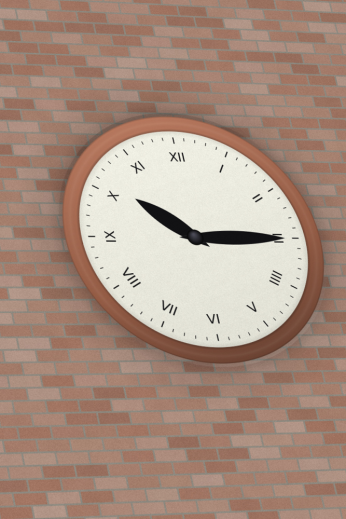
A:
10.15
